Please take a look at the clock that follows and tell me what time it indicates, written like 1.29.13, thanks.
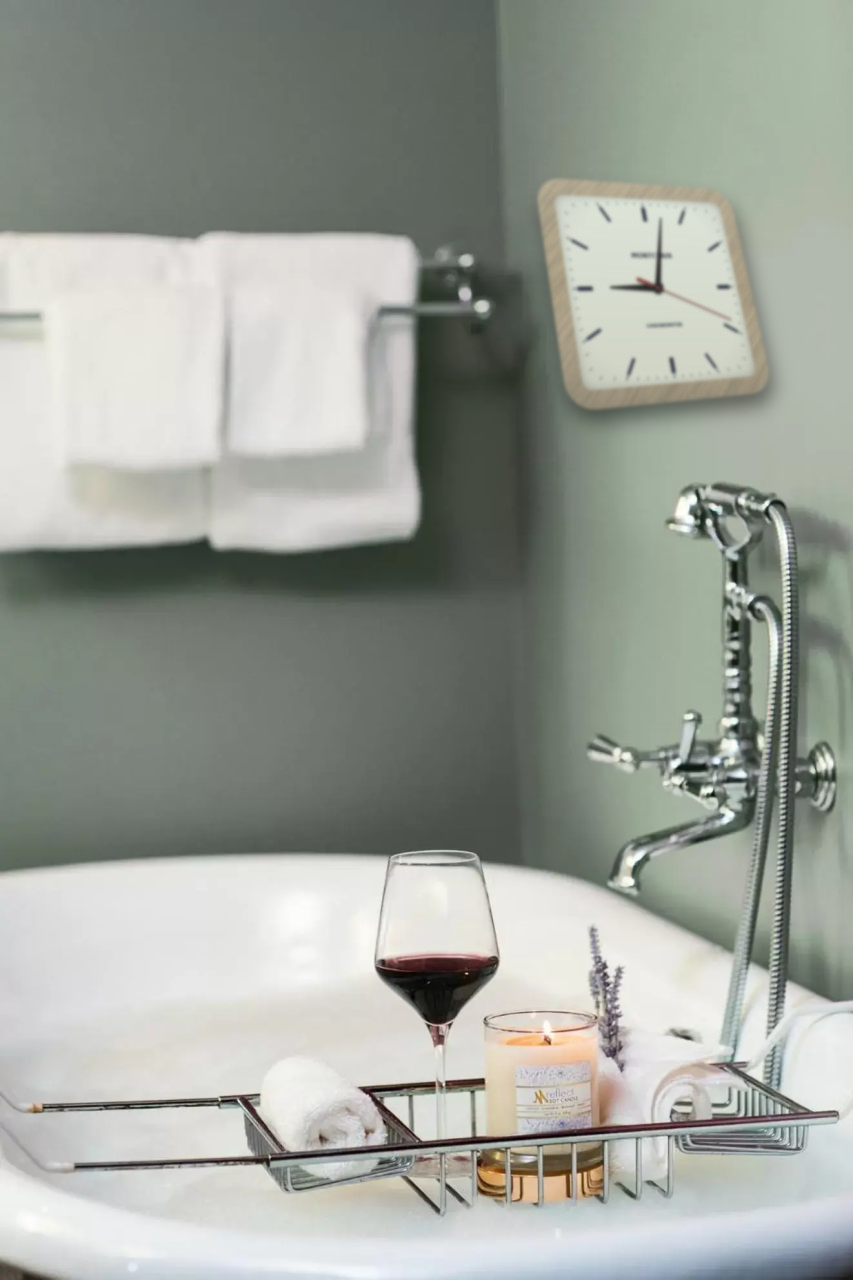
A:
9.02.19
